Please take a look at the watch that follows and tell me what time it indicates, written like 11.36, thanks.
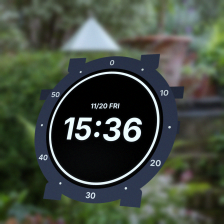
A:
15.36
